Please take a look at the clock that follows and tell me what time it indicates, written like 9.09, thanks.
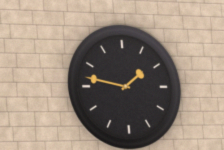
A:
1.47
